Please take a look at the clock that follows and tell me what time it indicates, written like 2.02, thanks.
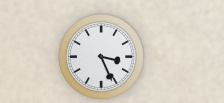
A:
3.26
